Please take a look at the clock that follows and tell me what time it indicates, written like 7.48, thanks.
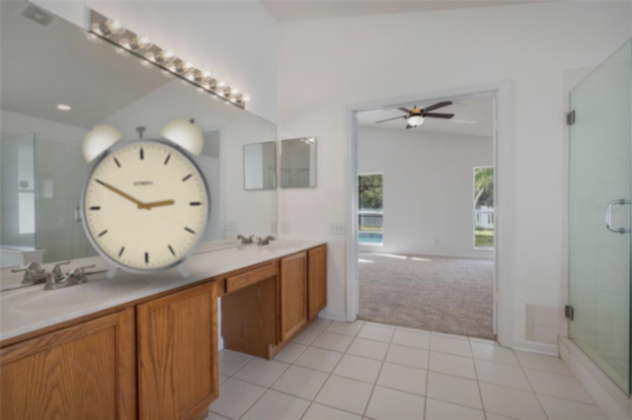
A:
2.50
